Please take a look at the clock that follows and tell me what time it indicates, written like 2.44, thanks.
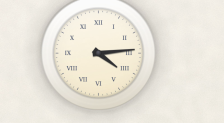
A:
4.14
